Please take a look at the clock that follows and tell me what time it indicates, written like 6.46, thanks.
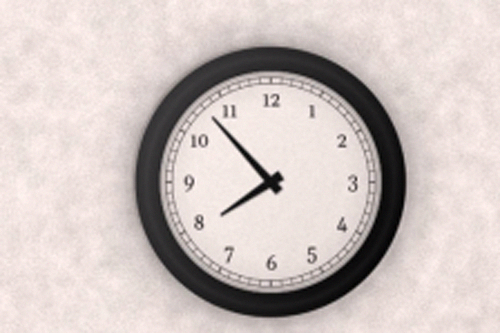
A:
7.53
